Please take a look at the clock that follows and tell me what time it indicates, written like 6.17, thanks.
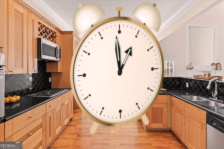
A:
12.59
